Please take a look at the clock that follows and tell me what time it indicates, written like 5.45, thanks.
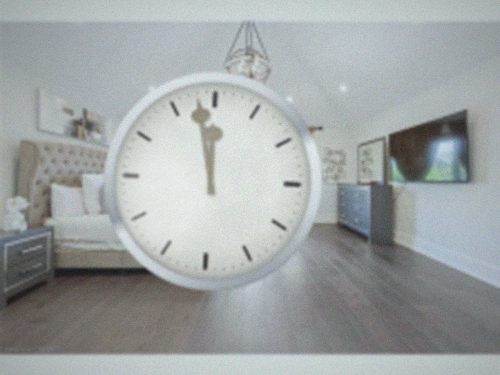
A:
11.58
